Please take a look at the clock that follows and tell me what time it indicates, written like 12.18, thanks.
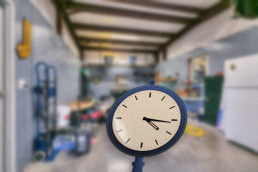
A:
4.16
